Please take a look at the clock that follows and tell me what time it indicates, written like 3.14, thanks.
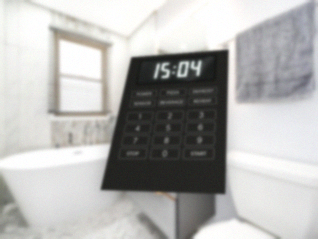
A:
15.04
